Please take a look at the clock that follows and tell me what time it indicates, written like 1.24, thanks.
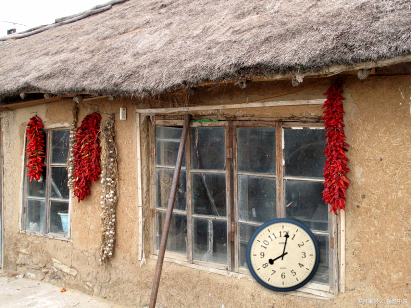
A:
8.02
